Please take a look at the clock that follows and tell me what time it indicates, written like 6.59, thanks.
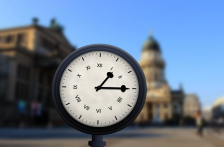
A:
1.15
